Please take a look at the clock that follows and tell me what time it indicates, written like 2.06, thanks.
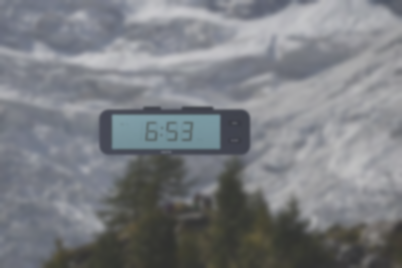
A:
6.53
